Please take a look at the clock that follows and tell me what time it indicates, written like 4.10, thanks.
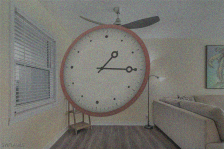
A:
1.15
